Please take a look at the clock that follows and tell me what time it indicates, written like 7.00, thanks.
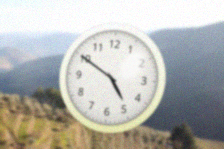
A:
4.50
